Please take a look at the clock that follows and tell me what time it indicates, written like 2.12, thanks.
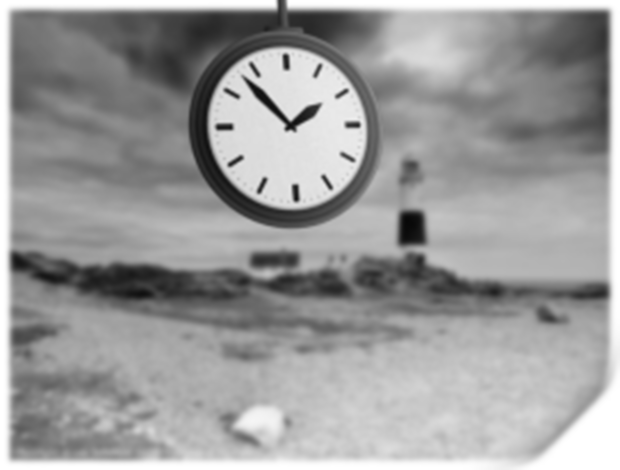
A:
1.53
